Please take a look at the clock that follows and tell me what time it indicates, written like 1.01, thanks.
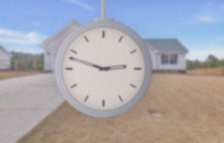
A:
2.48
